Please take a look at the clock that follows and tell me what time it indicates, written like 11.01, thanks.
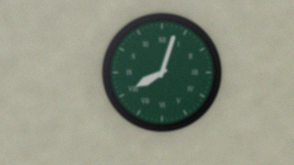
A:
8.03
